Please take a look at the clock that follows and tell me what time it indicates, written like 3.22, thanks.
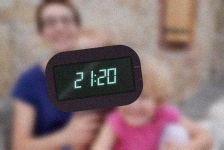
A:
21.20
